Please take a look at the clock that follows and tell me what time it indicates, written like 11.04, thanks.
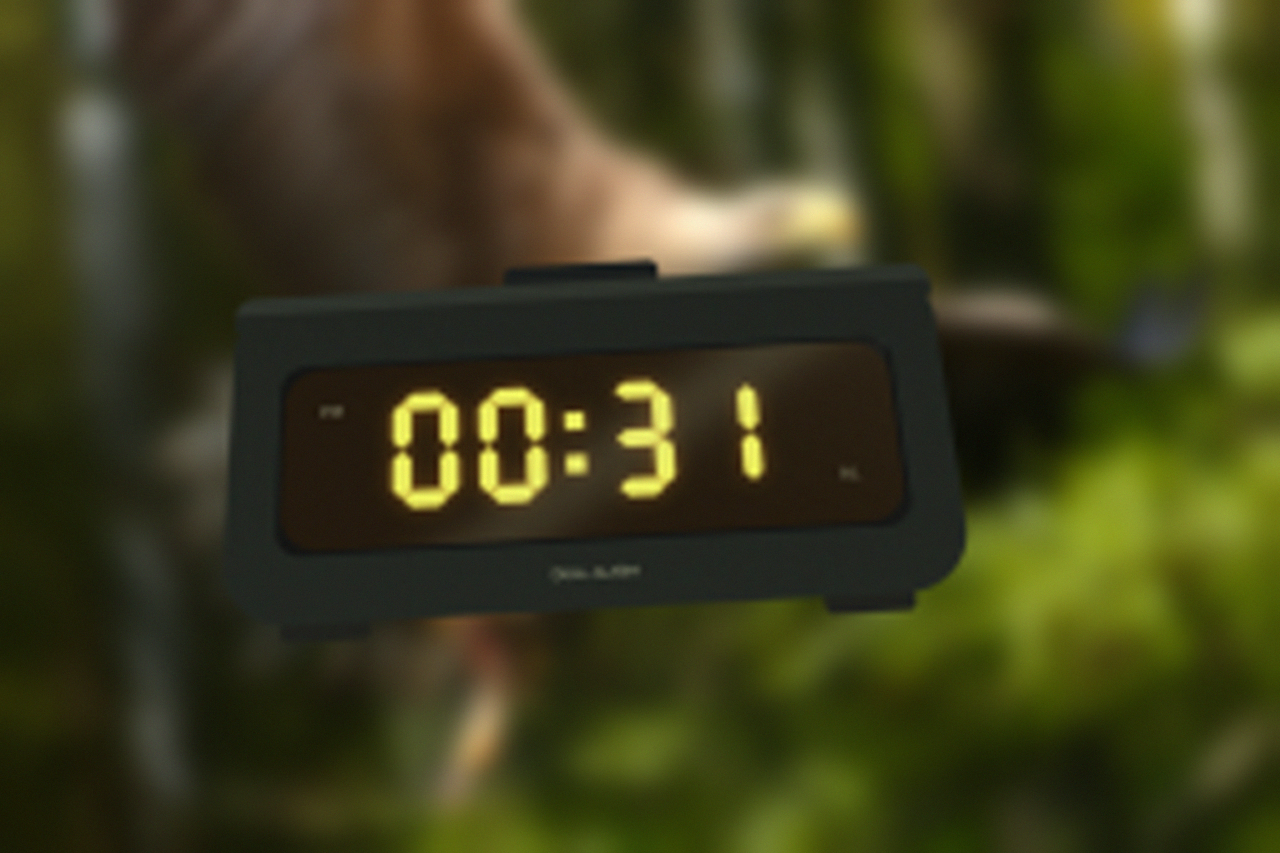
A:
0.31
